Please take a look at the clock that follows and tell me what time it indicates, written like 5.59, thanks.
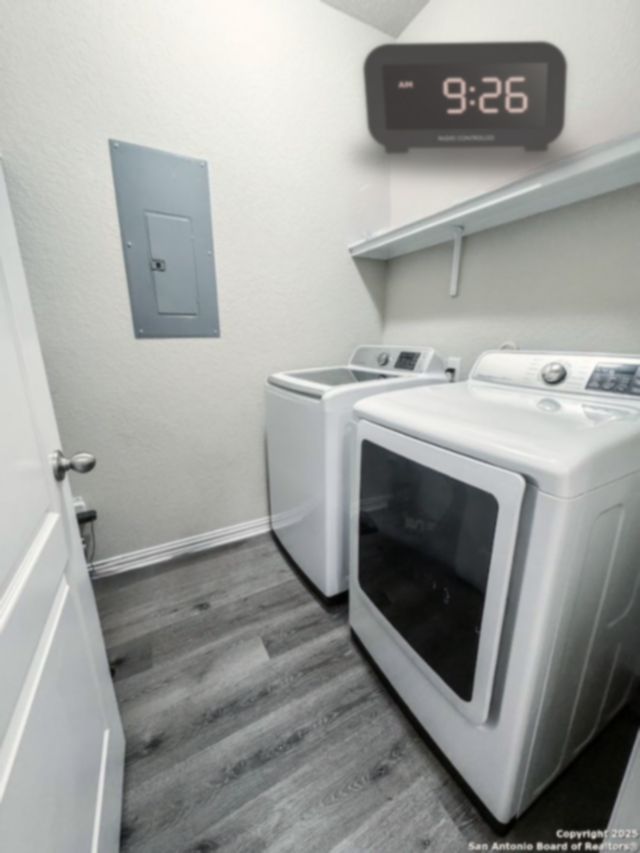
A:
9.26
